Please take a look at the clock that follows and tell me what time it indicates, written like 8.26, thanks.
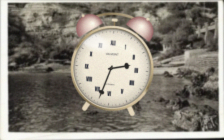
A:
2.33
